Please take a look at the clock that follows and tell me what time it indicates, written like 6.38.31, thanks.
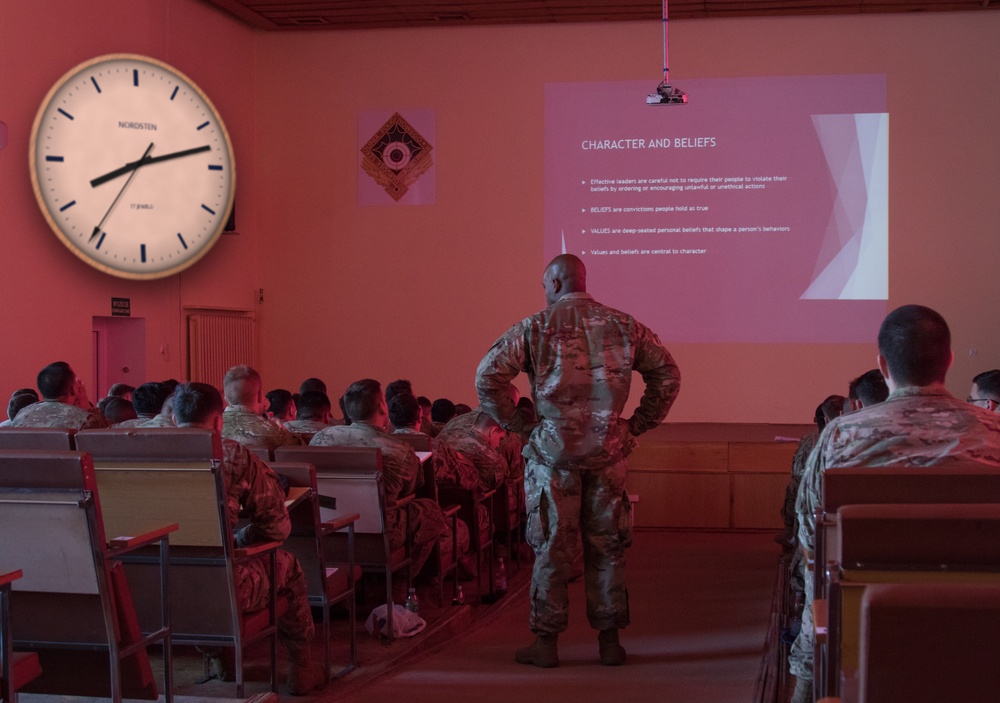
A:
8.12.36
